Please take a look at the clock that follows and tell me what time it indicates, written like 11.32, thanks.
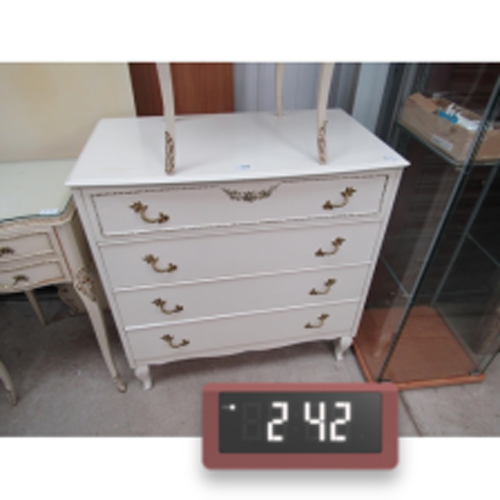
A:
2.42
